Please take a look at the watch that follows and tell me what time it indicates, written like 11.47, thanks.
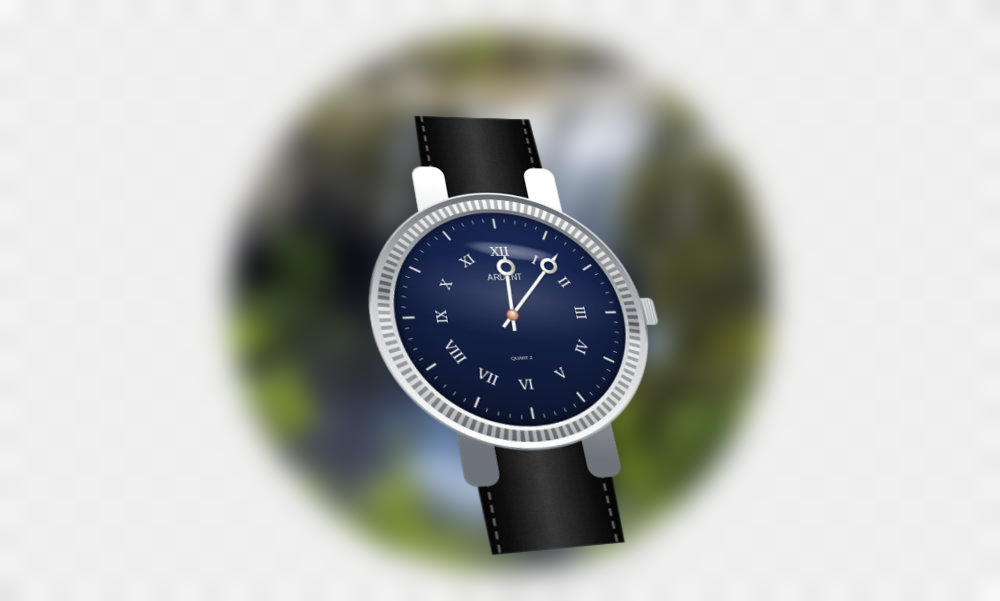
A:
12.07
